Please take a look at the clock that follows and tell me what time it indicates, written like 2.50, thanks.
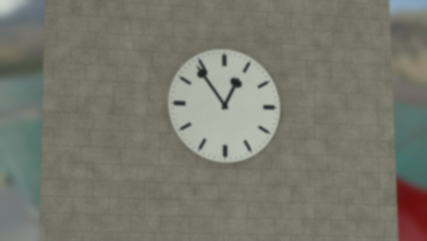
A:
12.54
